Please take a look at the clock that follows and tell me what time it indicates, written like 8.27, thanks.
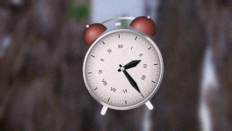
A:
2.25
